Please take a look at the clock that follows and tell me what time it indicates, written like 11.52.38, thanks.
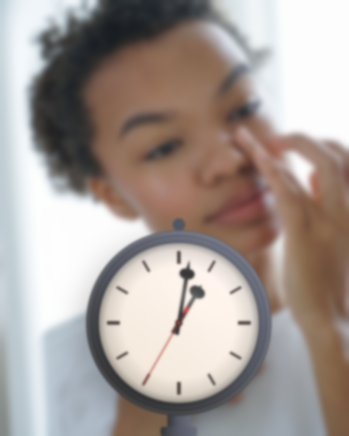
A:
1.01.35
